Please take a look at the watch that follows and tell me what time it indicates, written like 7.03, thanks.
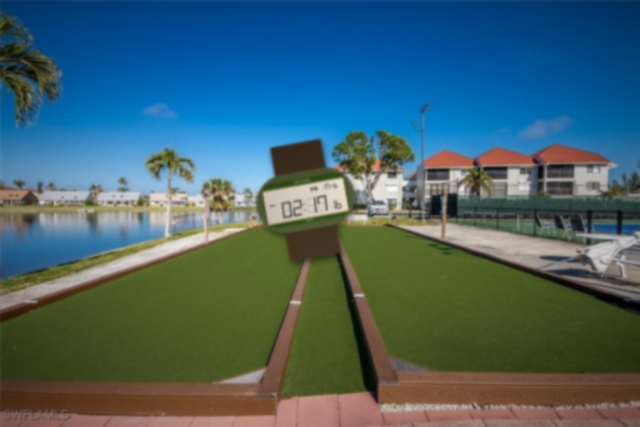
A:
2.17
